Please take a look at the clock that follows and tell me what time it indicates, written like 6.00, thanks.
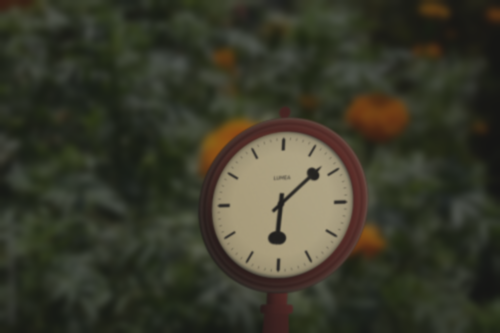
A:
6.08
